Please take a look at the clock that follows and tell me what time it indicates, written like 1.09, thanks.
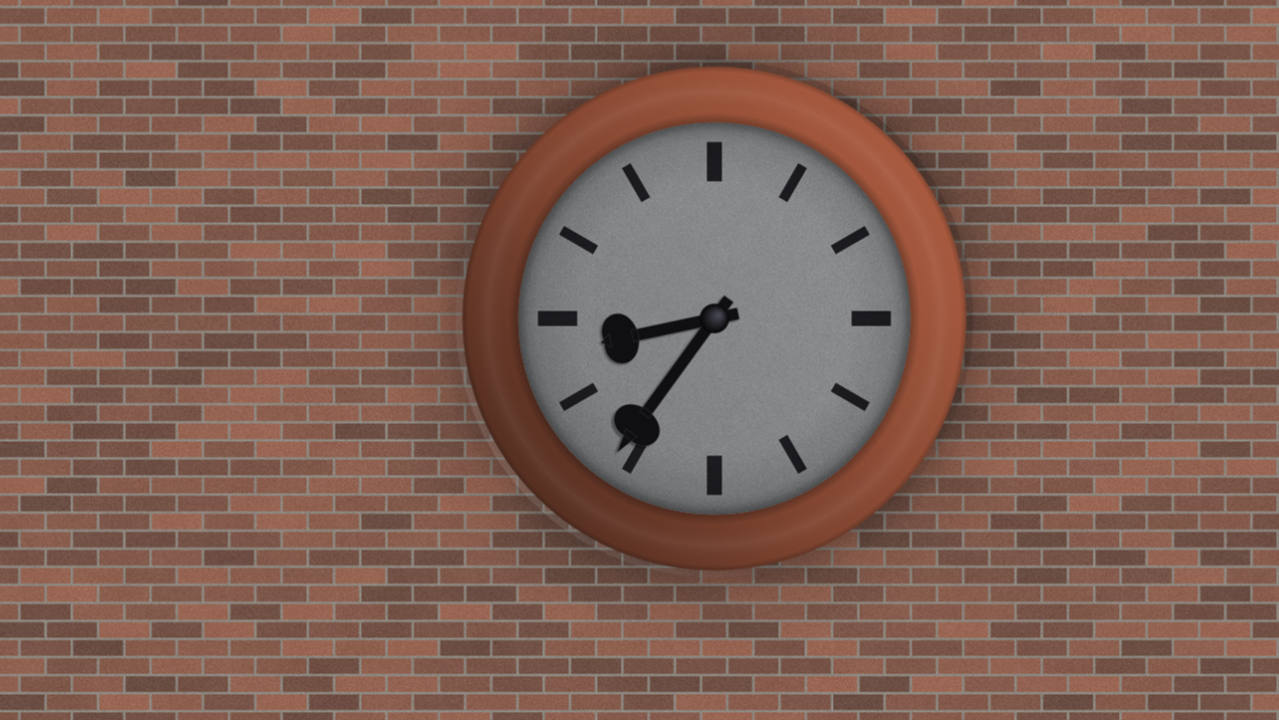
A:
8.36
